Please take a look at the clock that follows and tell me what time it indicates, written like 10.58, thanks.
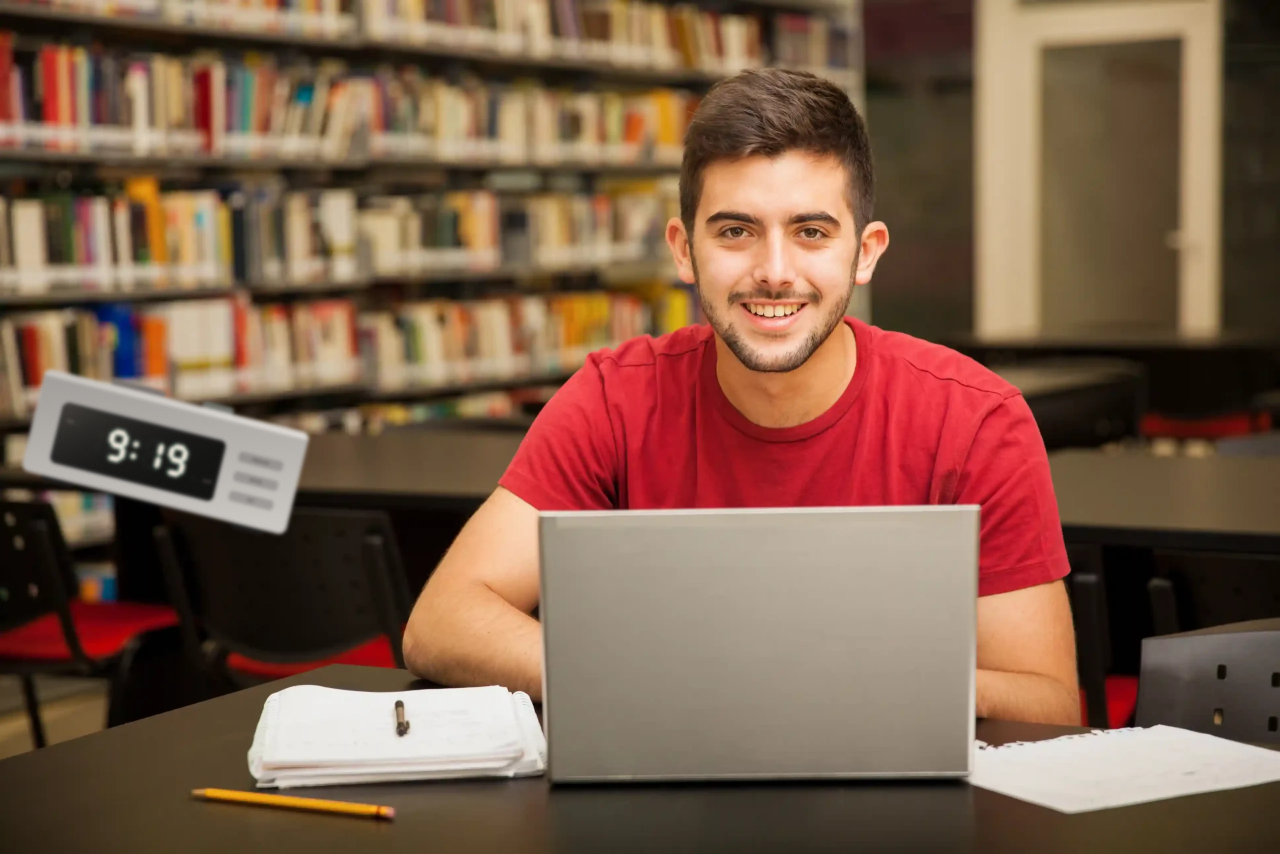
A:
9.19
